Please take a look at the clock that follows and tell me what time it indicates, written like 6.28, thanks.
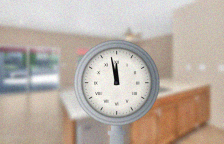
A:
11.58
